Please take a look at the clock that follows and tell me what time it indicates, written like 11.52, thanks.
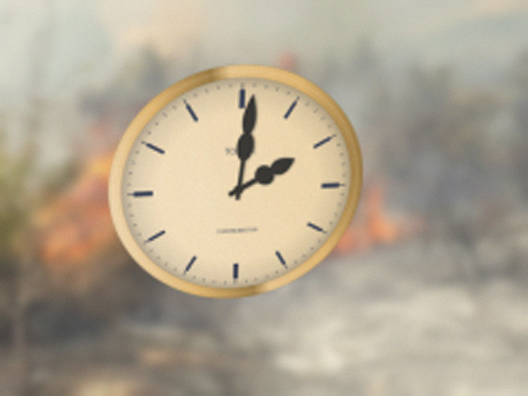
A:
2.01
